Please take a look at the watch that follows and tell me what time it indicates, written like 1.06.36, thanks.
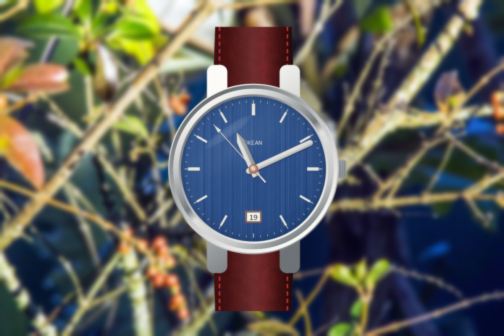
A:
11.10.53
